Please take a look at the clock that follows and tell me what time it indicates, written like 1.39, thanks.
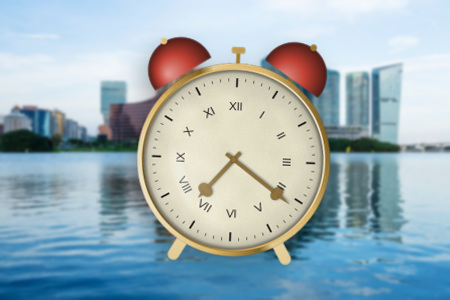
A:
7.21
